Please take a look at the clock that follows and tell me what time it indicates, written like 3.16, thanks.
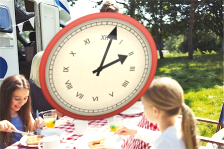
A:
2.02
